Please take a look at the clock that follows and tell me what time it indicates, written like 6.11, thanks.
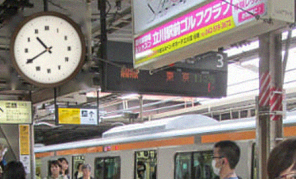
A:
10.40
